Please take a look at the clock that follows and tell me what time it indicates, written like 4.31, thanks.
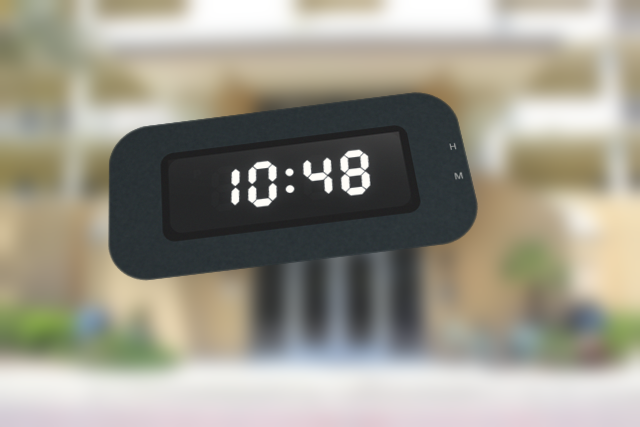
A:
10.48
